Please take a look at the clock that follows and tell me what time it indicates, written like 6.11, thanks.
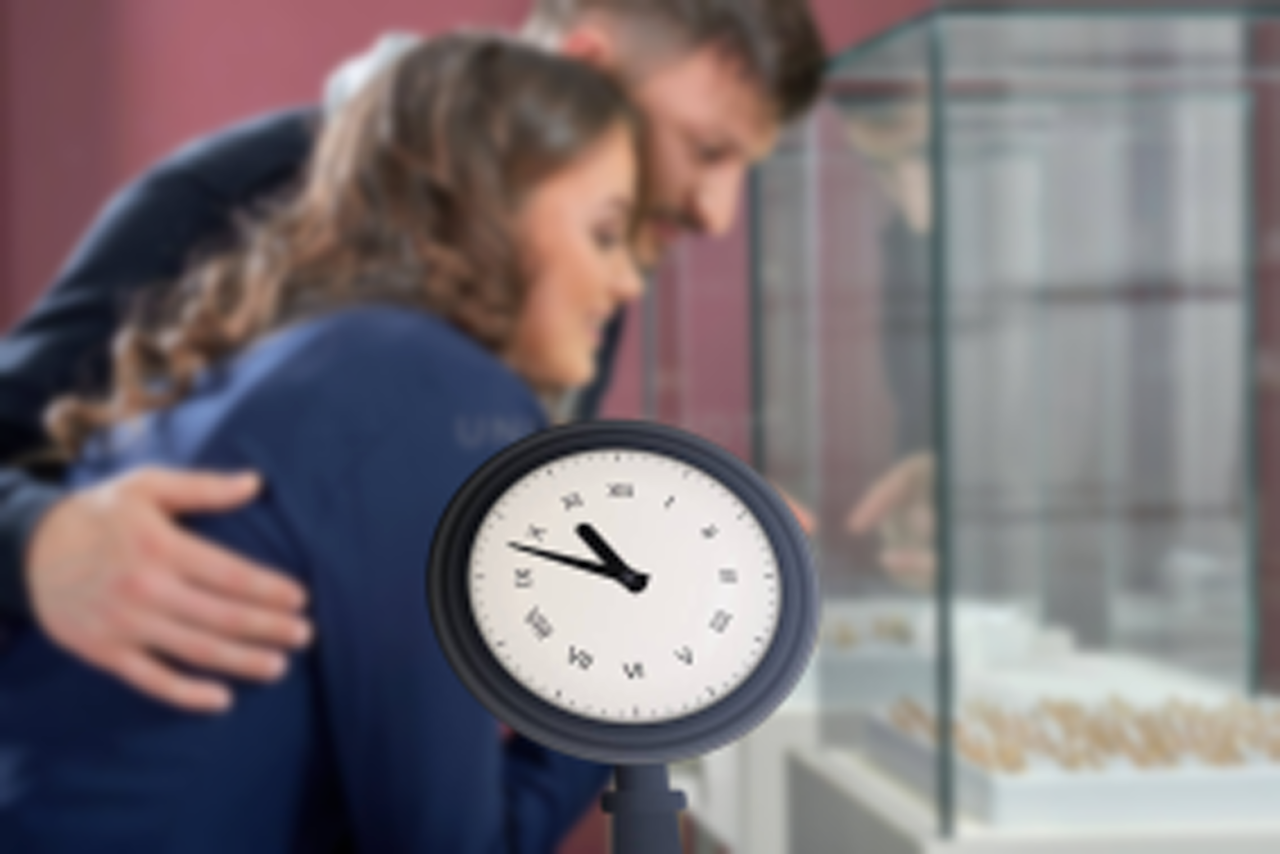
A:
10.48
